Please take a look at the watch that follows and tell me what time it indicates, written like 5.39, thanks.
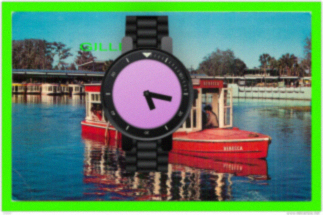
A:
5.17
